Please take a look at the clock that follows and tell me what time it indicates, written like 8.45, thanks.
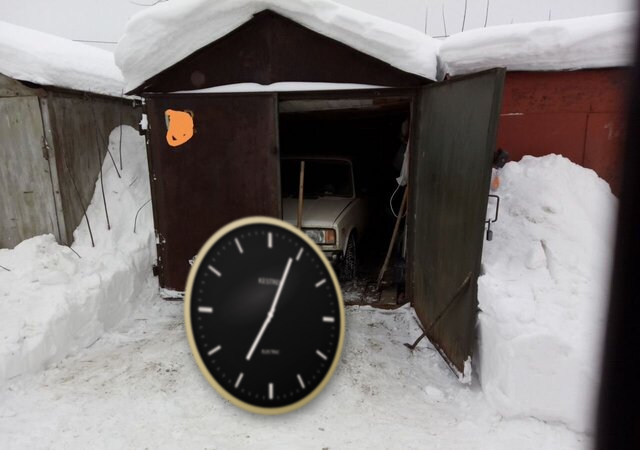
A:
7.04
